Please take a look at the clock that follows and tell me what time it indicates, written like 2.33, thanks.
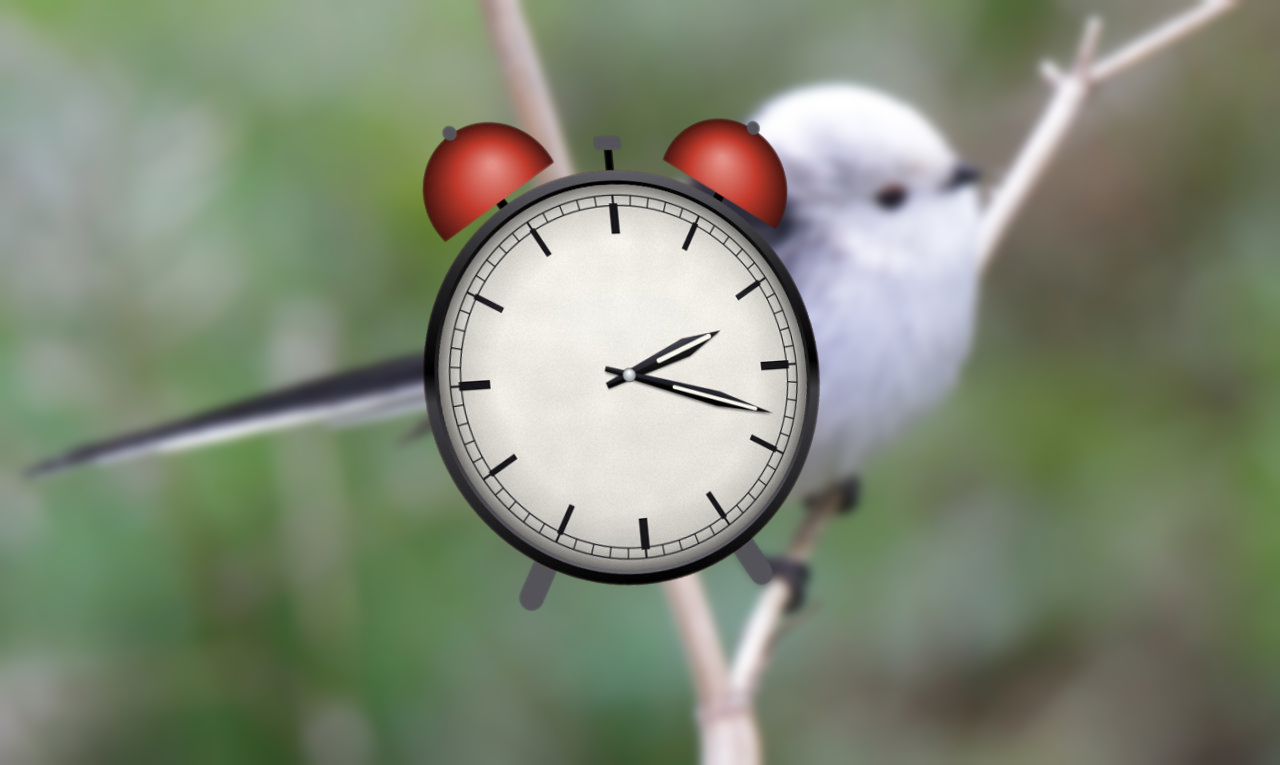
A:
2.18
